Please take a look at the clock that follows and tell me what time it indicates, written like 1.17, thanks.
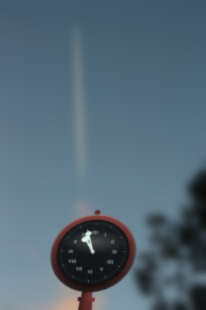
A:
10.57
